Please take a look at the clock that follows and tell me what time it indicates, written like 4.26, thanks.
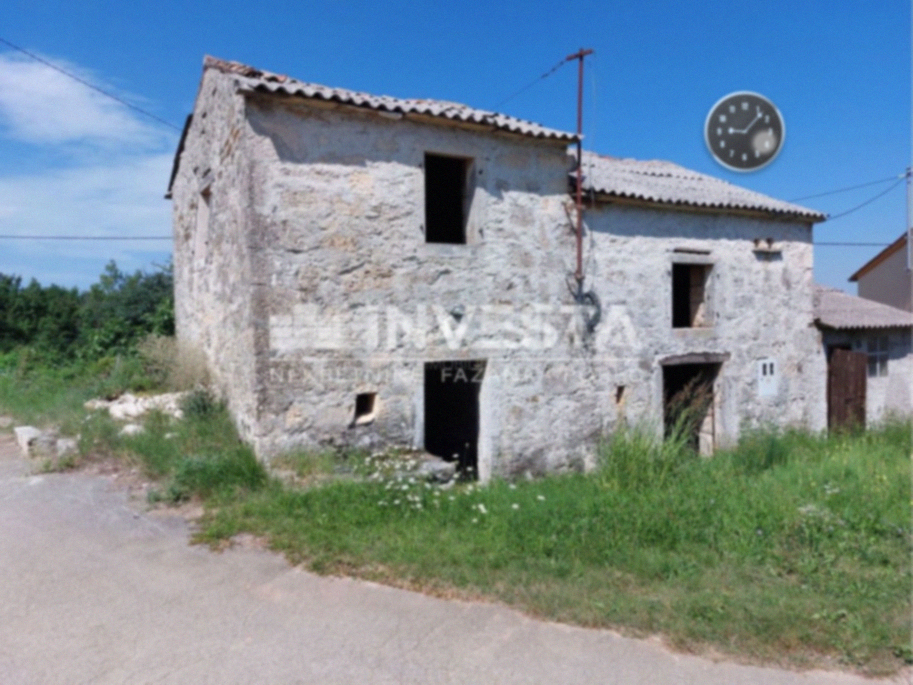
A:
9.07
